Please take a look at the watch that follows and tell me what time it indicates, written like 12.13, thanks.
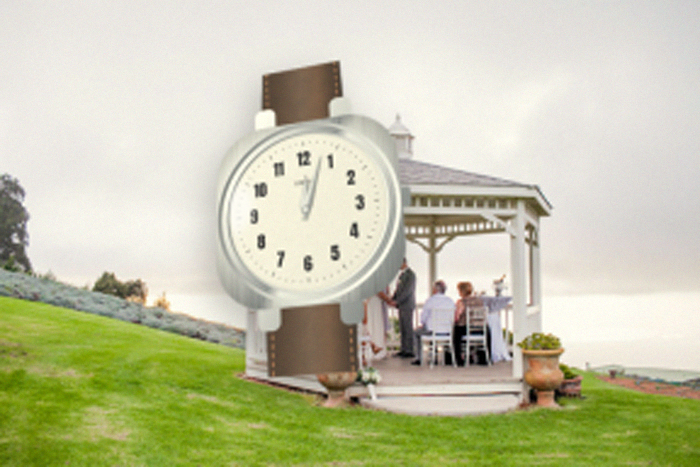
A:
12.03
